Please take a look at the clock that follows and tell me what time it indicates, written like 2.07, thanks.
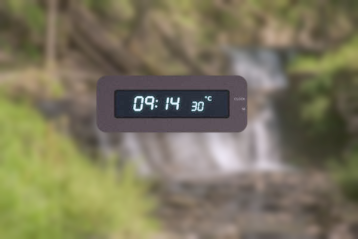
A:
9.14
